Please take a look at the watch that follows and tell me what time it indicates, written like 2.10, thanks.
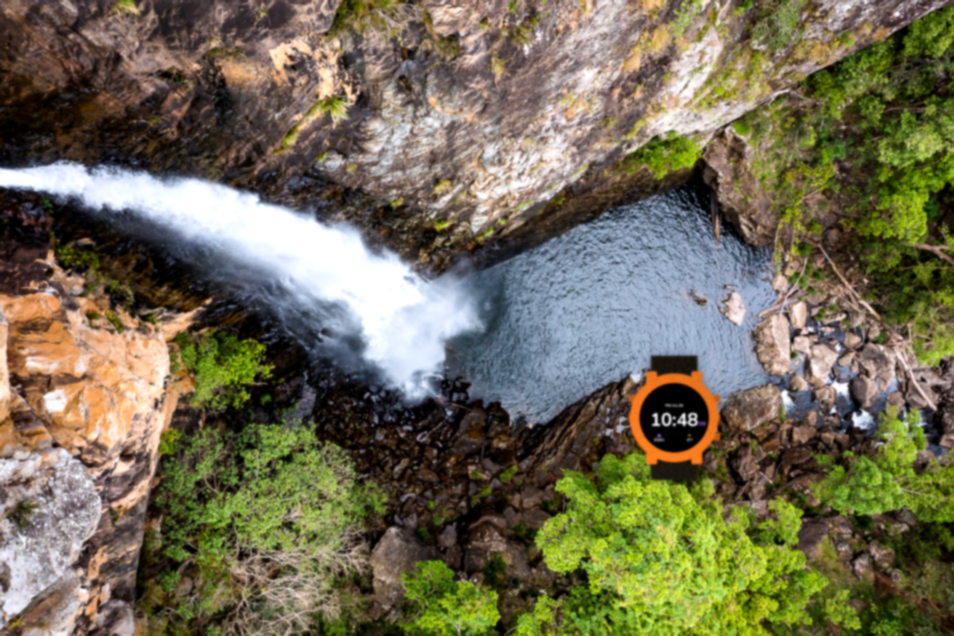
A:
10.48
